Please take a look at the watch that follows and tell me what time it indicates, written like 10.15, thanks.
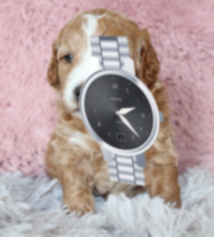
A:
2.23
